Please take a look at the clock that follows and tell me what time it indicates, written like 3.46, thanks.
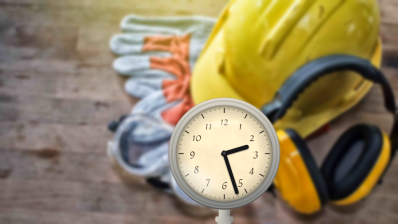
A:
2.27
